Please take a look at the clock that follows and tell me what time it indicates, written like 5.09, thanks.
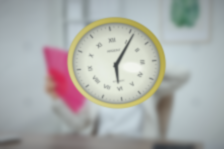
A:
6.06
